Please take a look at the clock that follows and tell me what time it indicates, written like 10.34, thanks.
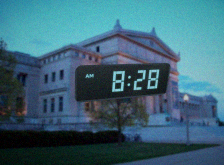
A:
8.28
